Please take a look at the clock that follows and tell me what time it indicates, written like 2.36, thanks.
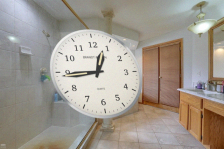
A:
12.44
